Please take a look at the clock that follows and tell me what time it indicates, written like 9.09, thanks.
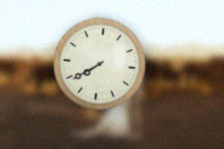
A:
7.39
